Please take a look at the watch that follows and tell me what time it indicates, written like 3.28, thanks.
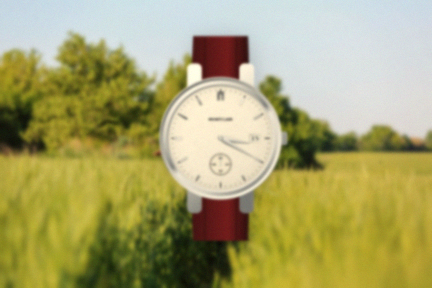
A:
3.20
